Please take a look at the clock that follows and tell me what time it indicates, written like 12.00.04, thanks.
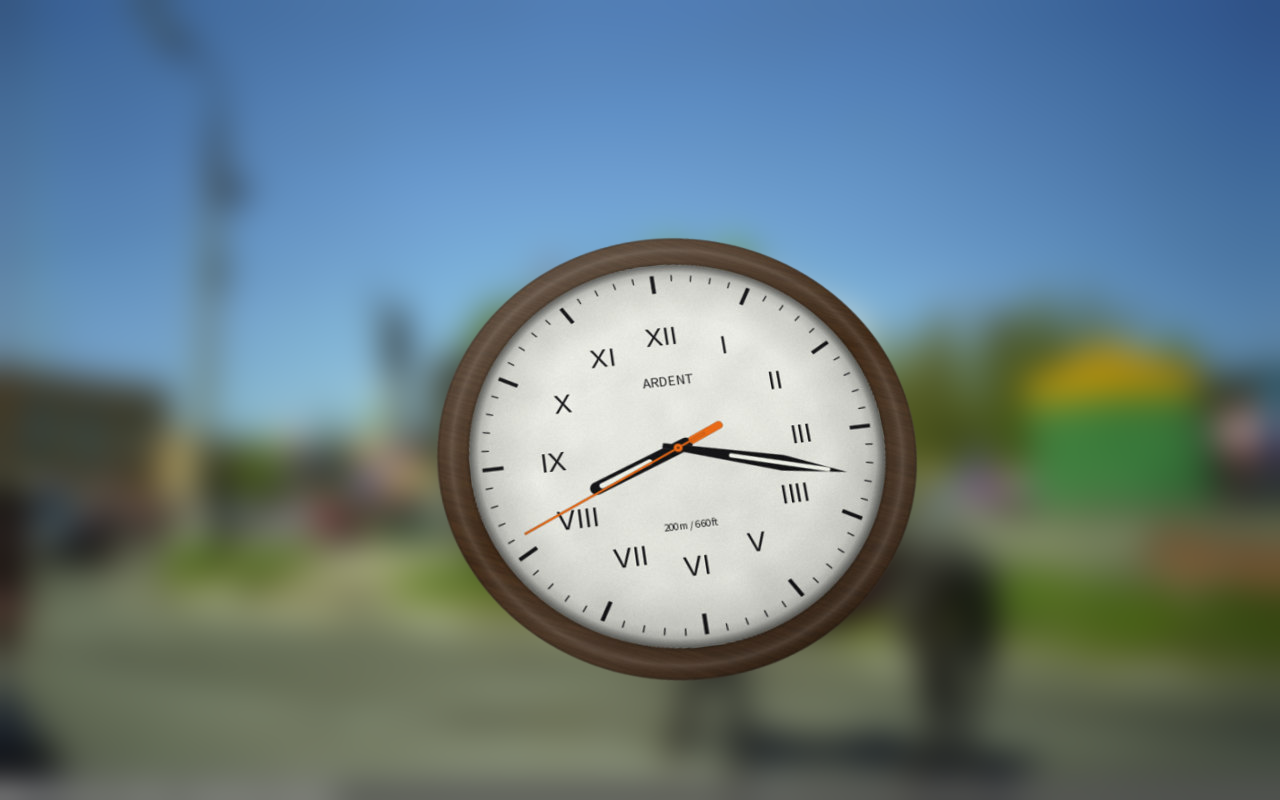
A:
8.17.41
